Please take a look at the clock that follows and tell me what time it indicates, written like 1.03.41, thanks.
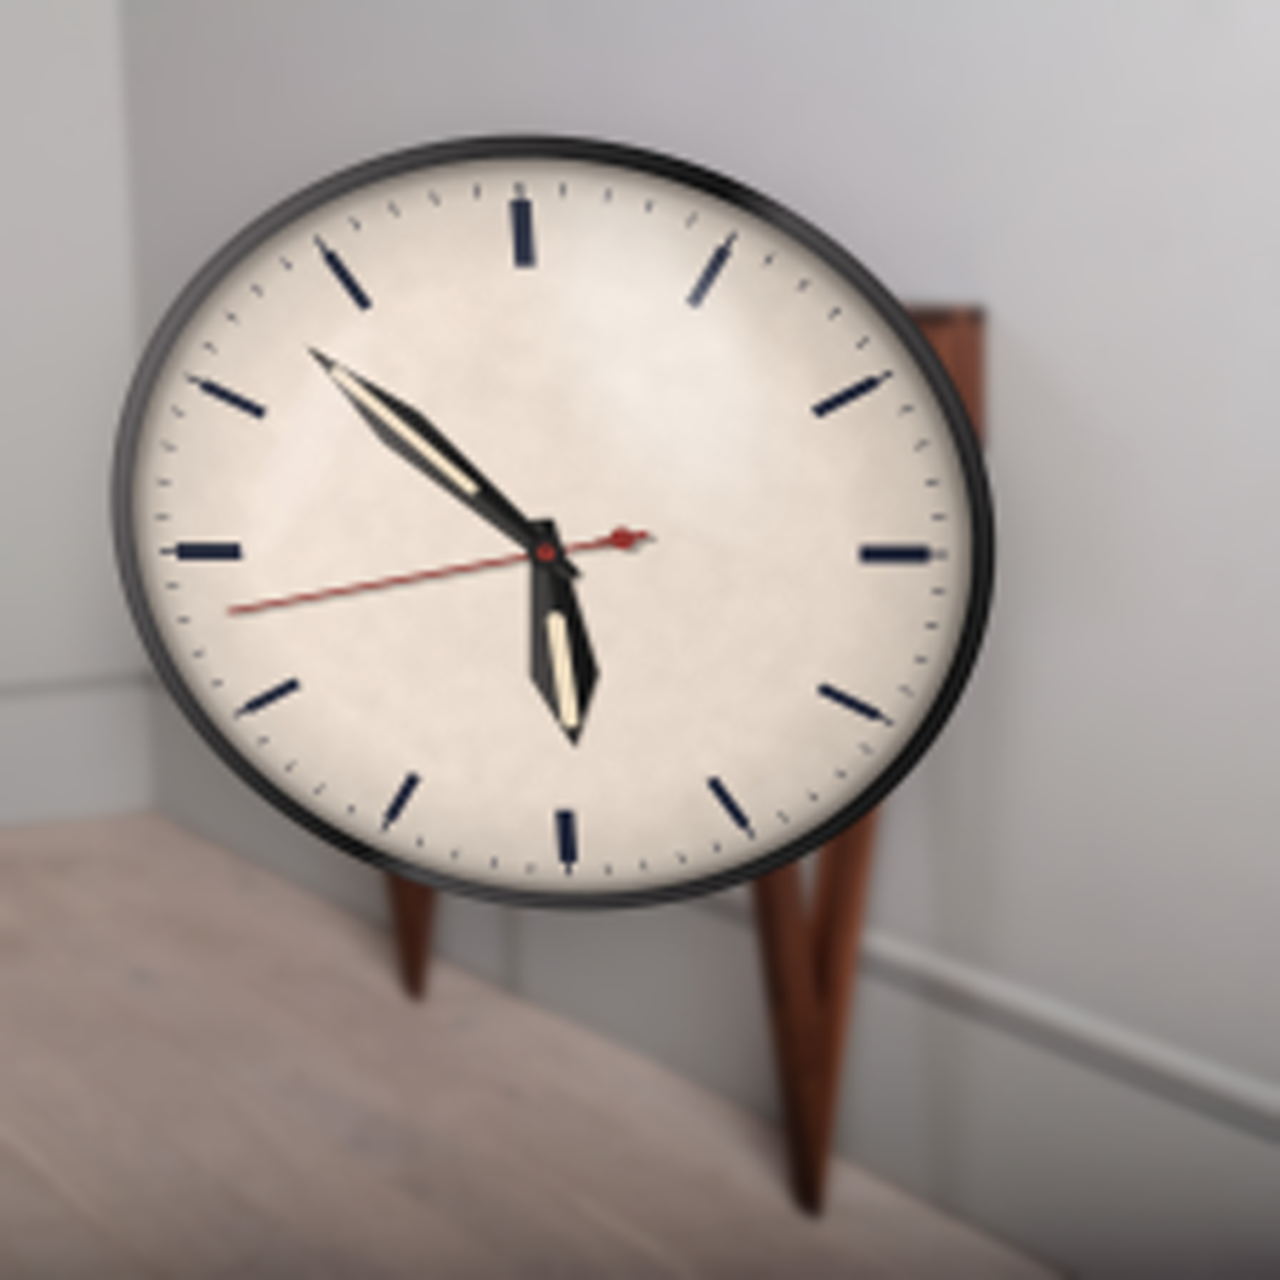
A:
5.52.43
